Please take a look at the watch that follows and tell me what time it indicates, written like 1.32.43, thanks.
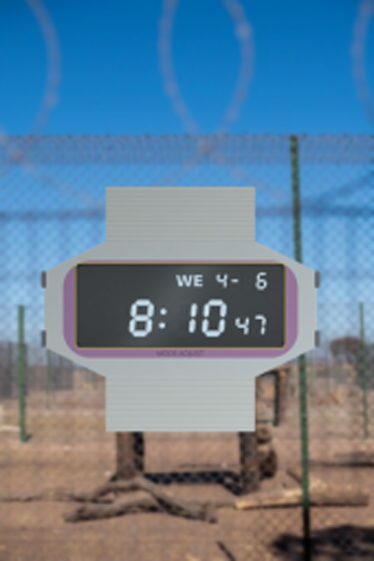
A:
8.10.47
